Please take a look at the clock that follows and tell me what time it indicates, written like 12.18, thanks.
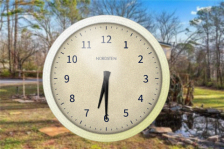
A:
6.30
